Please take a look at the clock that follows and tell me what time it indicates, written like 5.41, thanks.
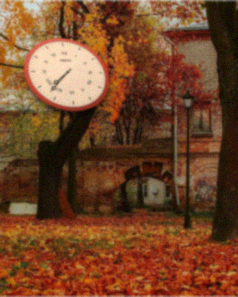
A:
7.37
